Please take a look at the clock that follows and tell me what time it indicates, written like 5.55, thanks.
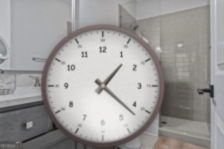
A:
1.22
